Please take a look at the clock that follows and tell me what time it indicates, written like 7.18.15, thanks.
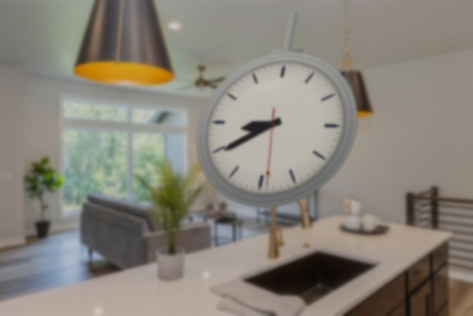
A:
8.39.29
